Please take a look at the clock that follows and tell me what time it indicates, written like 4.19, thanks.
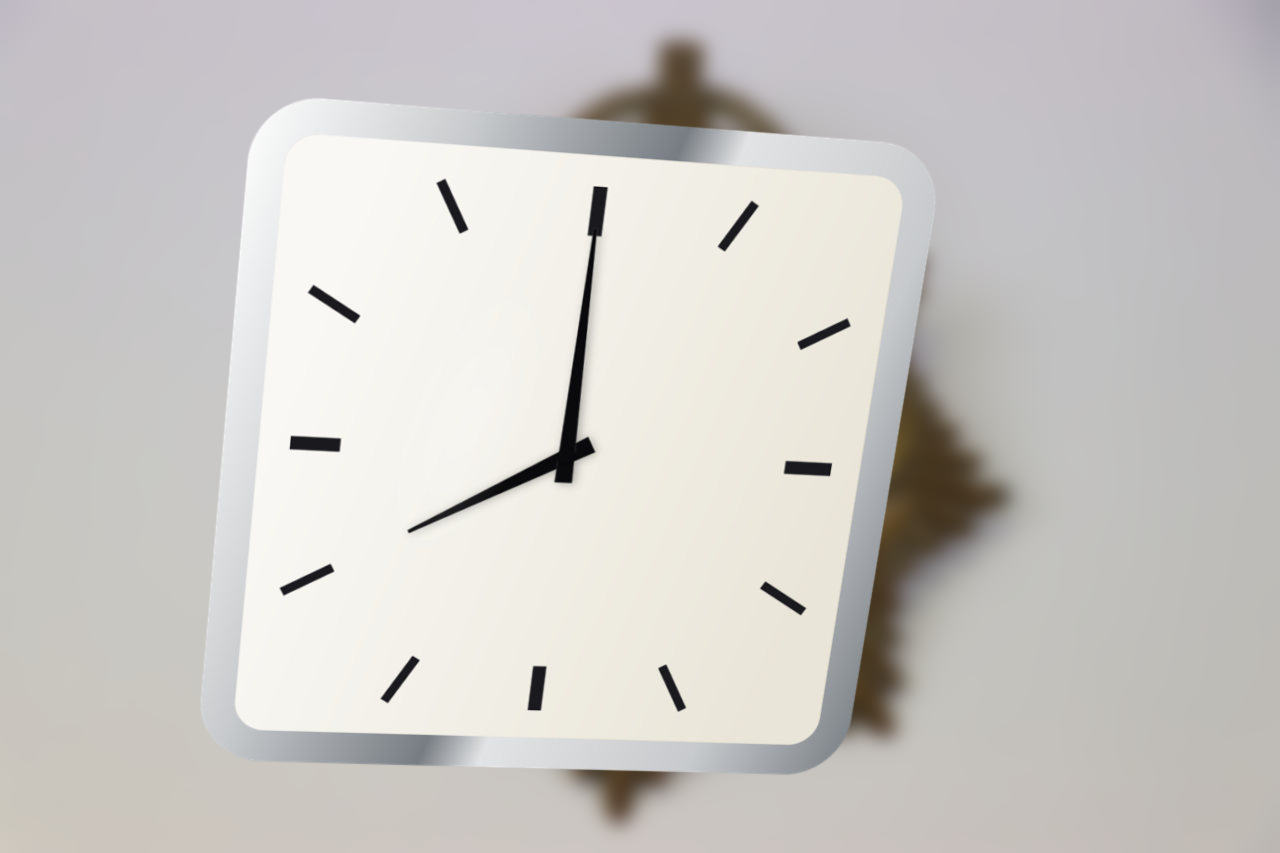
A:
8.00
